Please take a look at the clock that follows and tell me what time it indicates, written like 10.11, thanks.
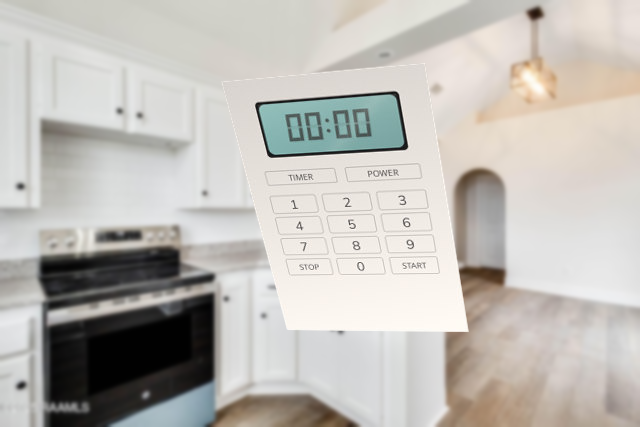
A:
0.00
